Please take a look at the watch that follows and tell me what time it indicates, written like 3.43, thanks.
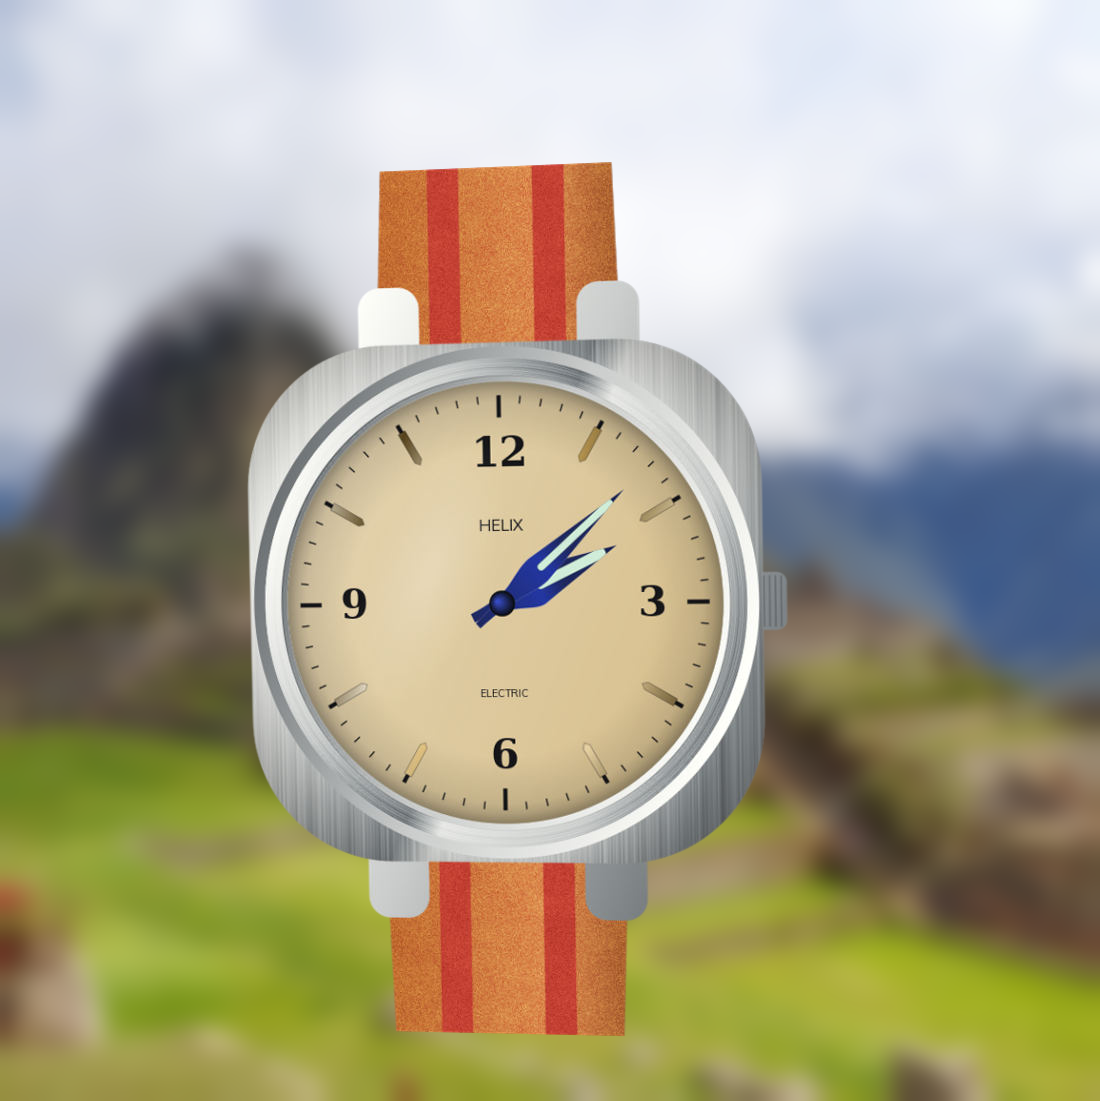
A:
2.08
